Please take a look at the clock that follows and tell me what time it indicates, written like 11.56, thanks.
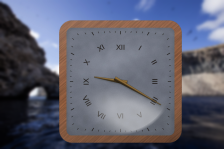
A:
9.20
